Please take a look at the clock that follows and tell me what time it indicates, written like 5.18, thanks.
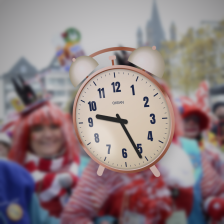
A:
9.26
